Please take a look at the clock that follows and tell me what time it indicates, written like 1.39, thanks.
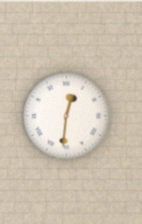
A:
12.31
